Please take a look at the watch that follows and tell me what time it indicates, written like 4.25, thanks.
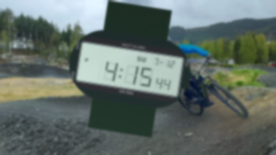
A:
4.15
